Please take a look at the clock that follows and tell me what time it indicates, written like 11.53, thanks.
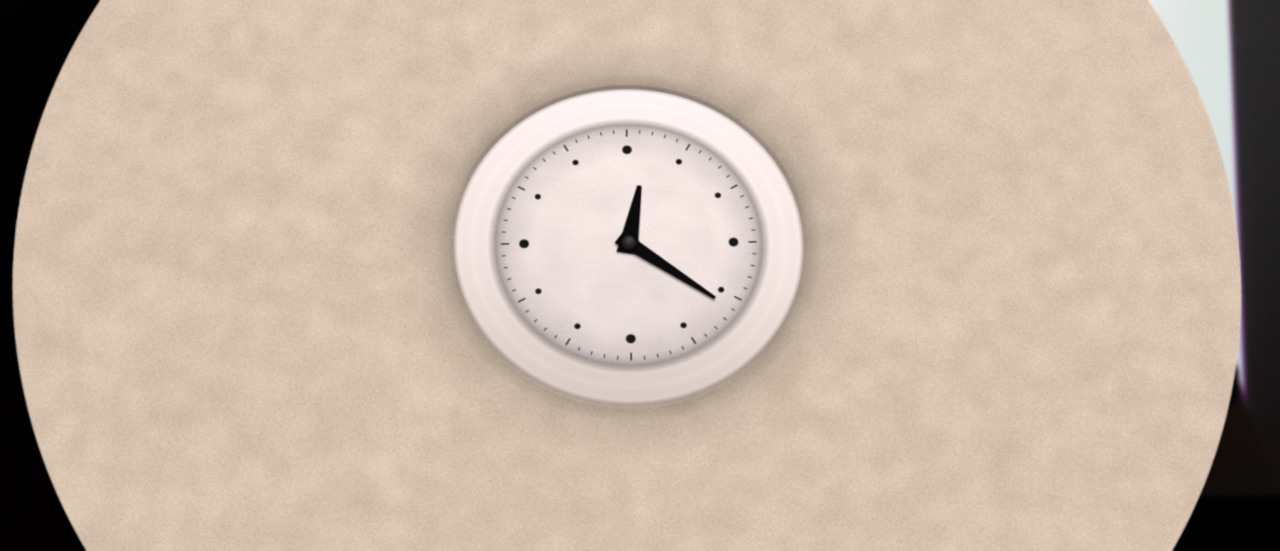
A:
12.21
